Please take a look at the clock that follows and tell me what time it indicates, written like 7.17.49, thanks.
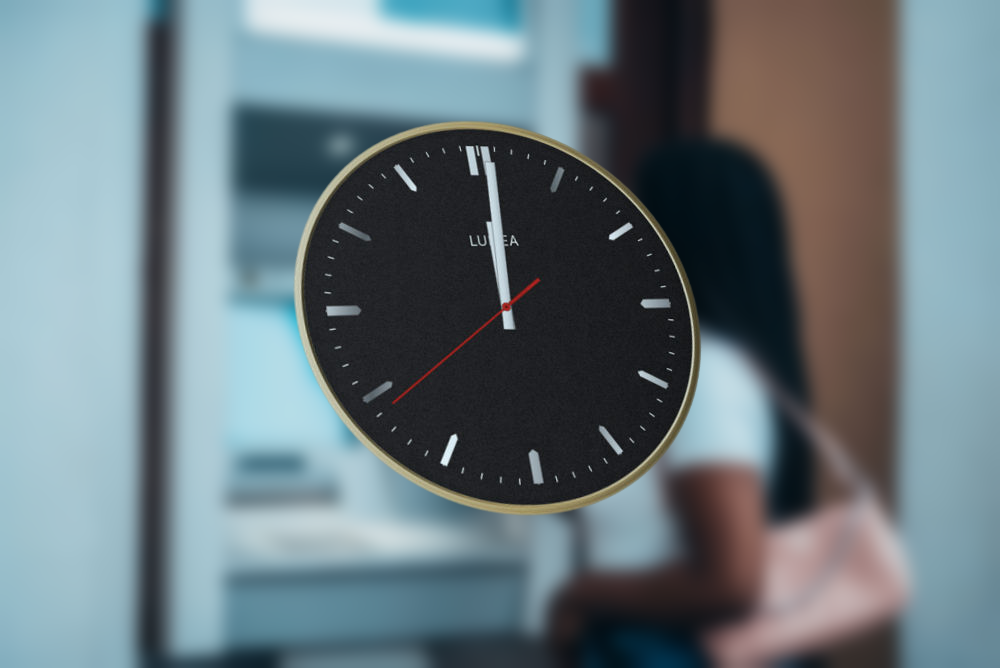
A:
12.00.39
